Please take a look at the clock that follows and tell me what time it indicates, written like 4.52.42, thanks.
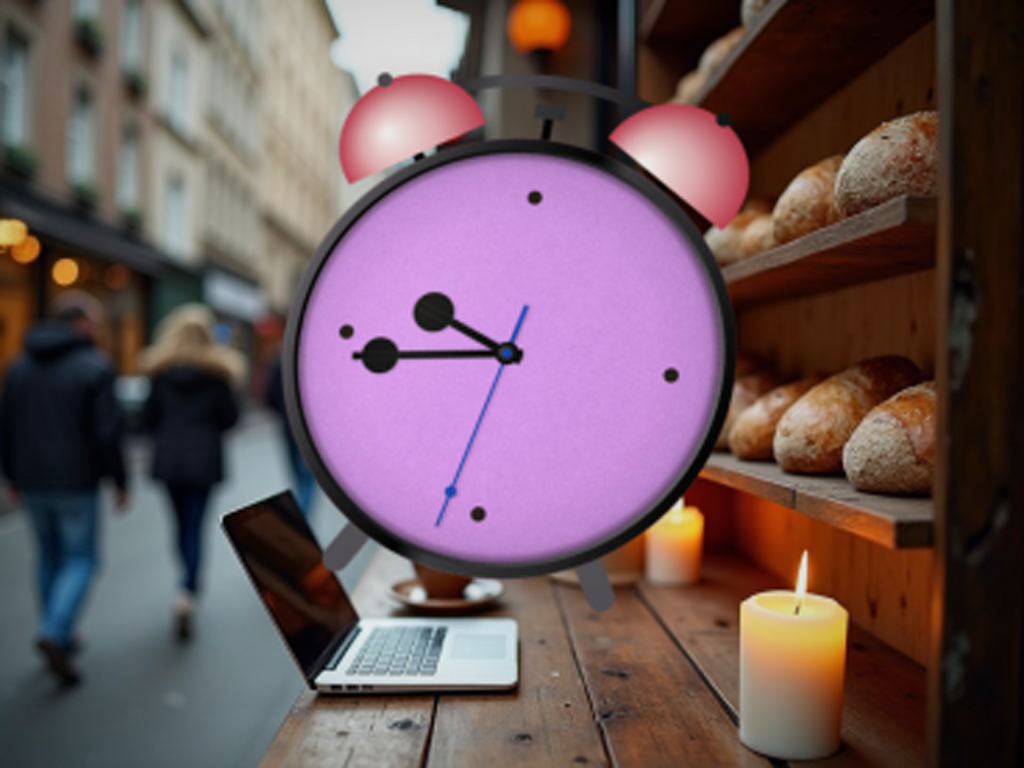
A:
9.43.32
